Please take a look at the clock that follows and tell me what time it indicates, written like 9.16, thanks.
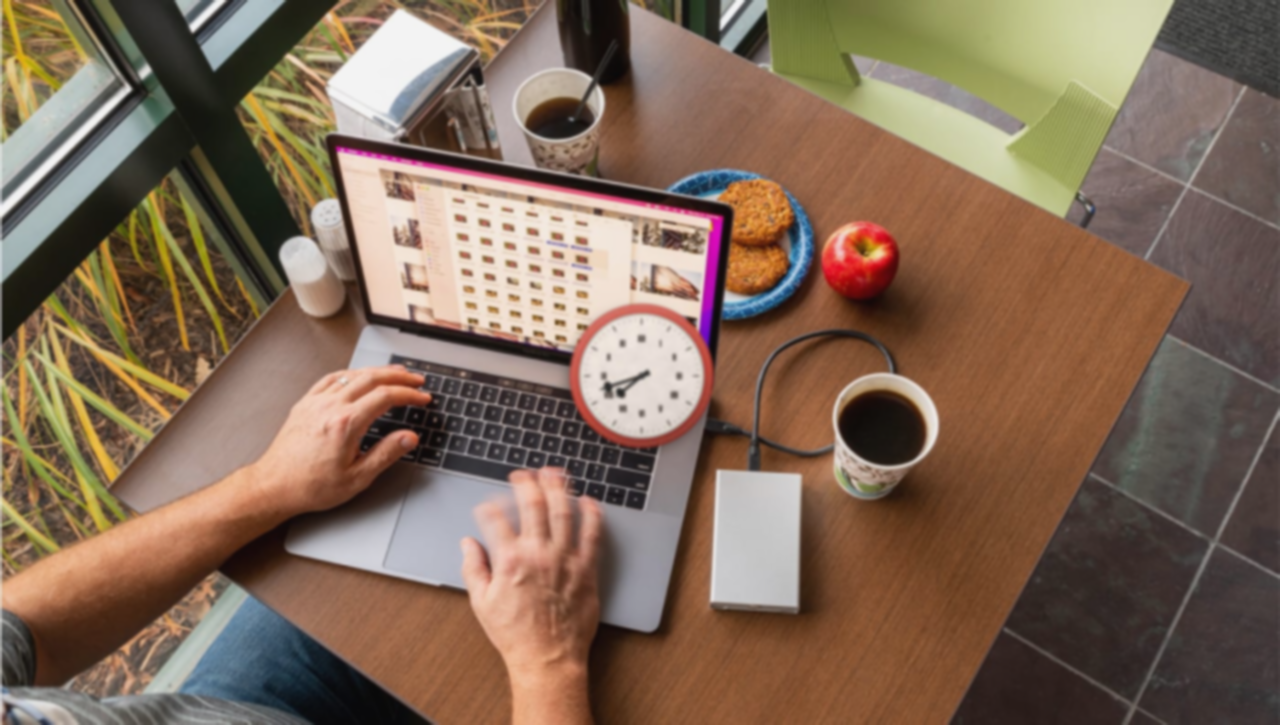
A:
7.42
